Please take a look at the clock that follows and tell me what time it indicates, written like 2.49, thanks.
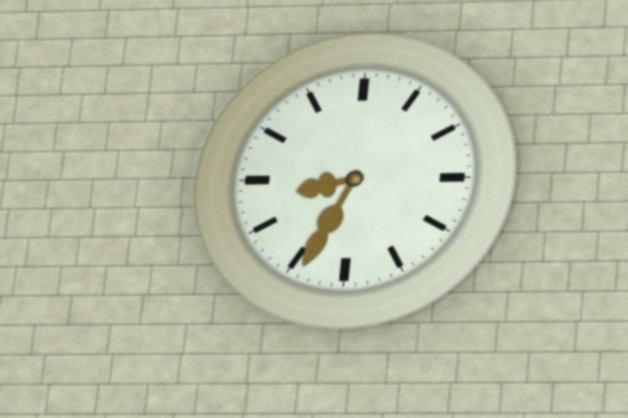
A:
8.34
